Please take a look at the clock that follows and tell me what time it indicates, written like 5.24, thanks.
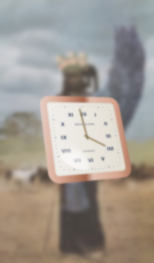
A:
3.59
